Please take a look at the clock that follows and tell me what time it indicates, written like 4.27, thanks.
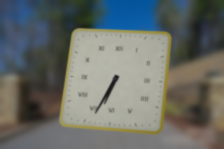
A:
6.34
